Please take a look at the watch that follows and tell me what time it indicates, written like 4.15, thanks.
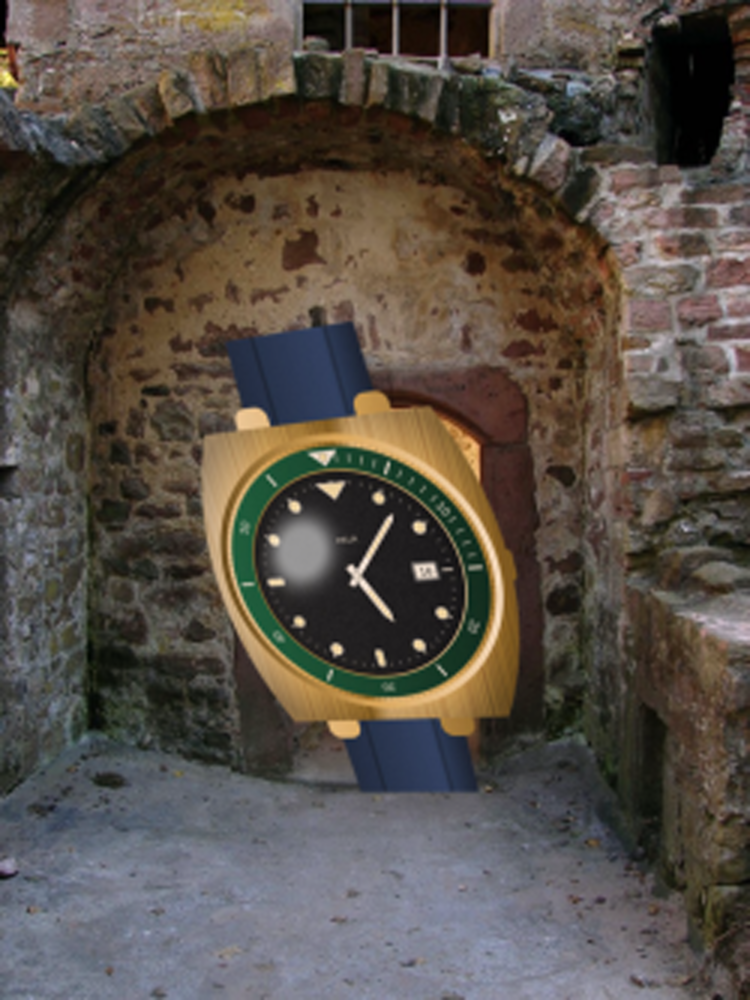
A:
5.07
